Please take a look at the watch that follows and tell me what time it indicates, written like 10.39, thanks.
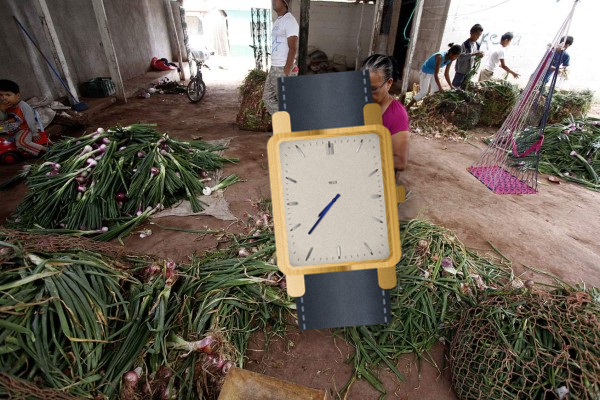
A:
7.37
